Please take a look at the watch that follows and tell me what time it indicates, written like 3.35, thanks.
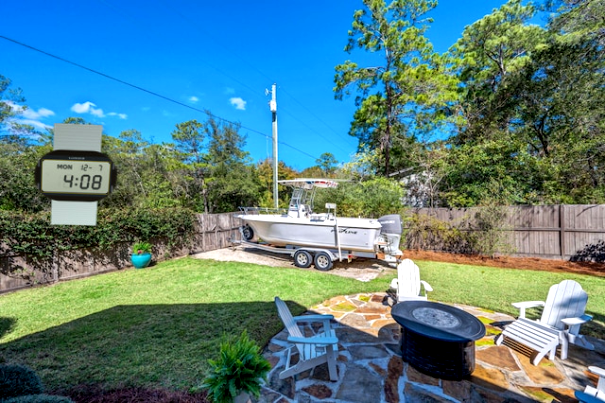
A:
4.08
